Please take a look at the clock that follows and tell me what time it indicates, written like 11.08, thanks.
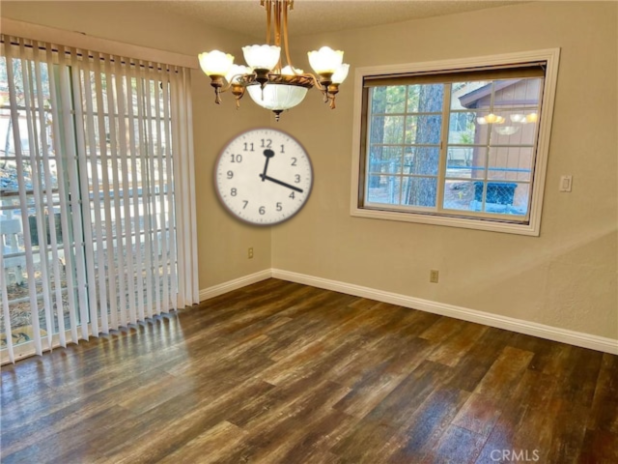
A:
12.18
